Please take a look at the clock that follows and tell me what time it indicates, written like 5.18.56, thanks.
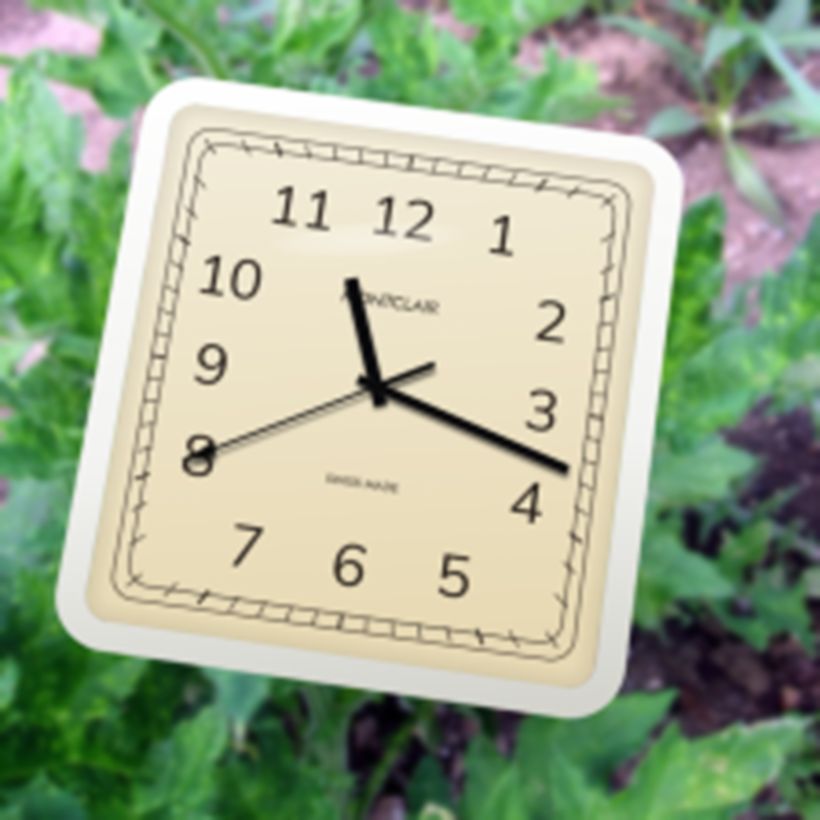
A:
11.17.40
